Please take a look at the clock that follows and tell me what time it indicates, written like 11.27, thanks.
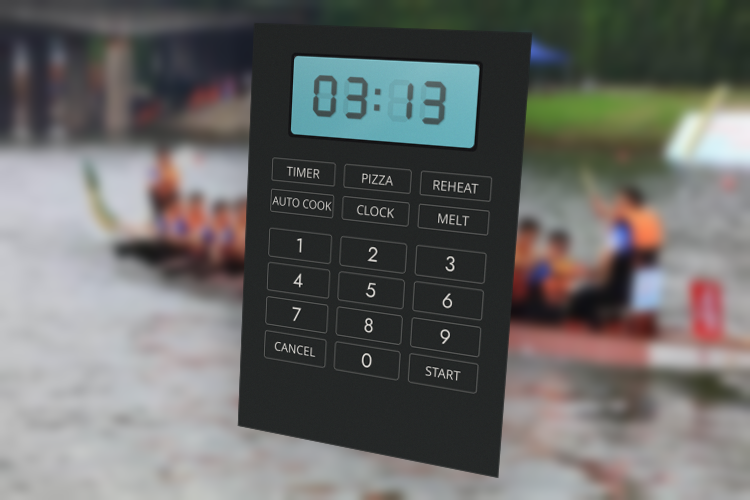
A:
3.13
